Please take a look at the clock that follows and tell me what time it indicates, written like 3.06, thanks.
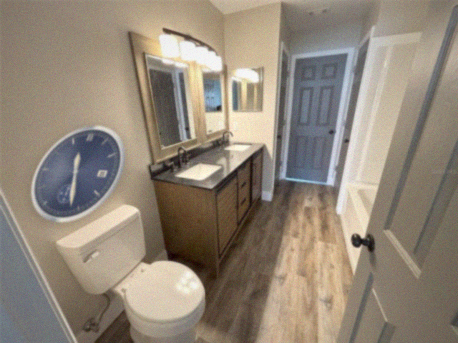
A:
11.27
